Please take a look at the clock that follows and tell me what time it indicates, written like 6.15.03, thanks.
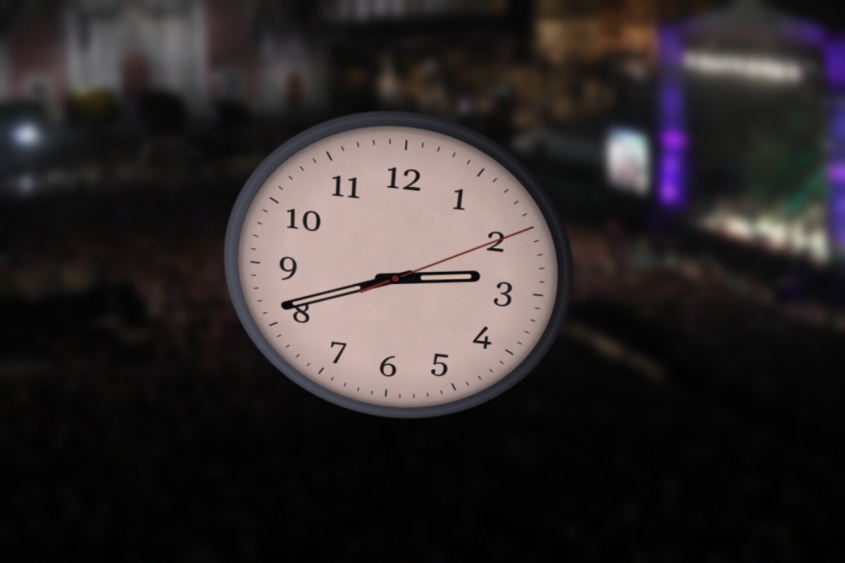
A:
2.41.10
